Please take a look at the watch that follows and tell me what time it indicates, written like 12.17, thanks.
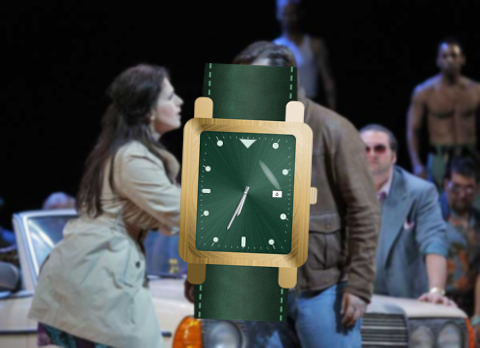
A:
6.34
